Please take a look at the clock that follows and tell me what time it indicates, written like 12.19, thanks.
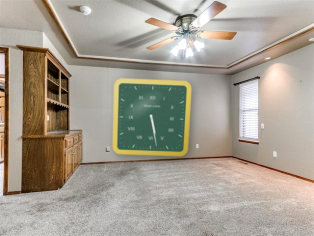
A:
5.28
